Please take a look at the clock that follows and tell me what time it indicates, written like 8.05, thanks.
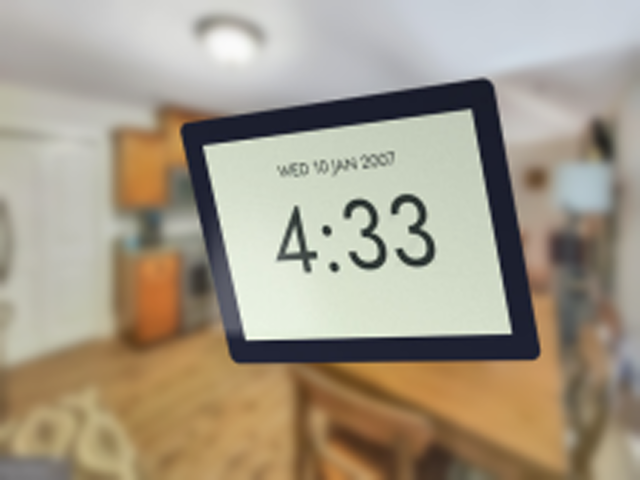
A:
4.33
